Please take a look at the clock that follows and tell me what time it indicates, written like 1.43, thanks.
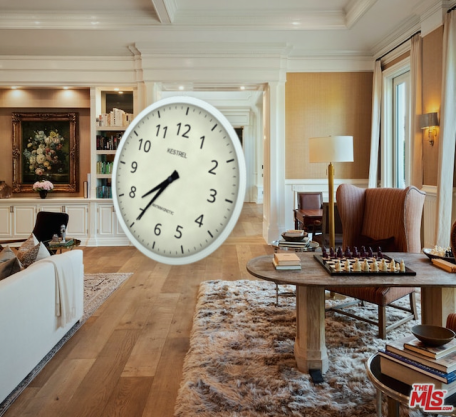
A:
7.35
